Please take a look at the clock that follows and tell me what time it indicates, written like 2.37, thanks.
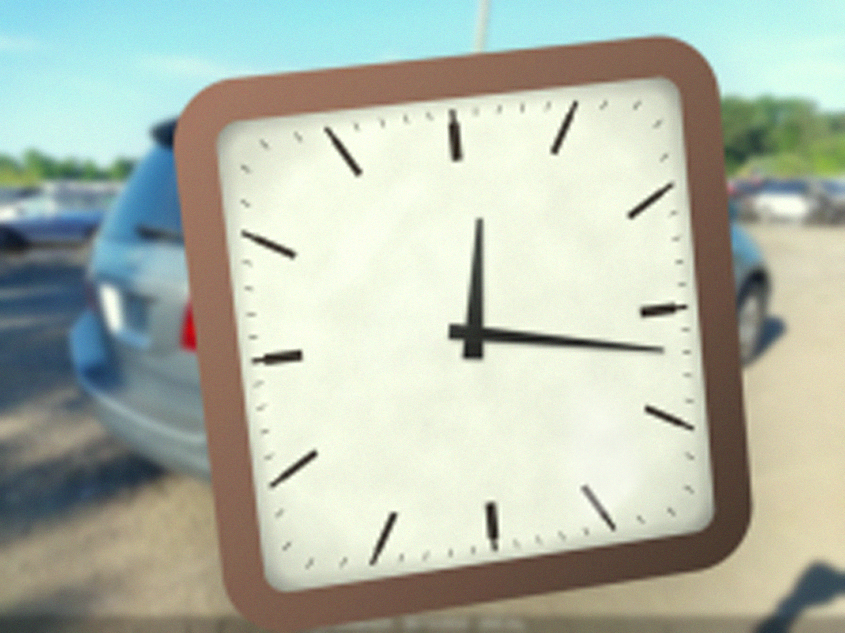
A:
12.17
